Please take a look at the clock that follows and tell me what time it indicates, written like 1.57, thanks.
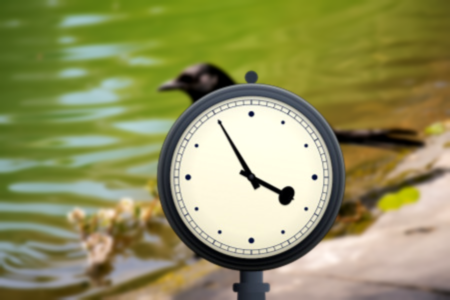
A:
3.55
